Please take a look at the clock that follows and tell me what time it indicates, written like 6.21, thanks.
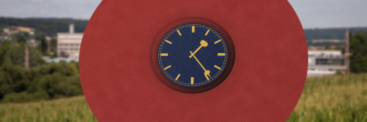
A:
1.24
